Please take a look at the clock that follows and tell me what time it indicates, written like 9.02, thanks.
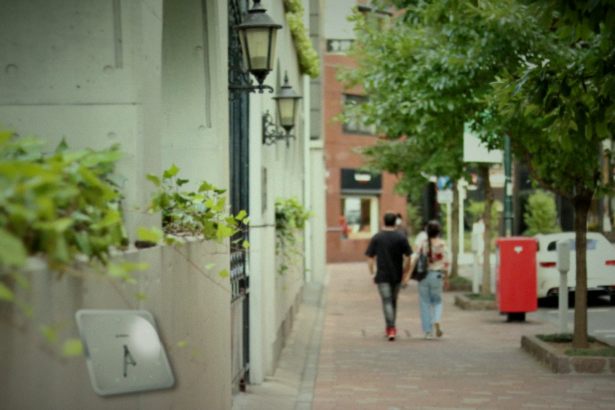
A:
5.33
